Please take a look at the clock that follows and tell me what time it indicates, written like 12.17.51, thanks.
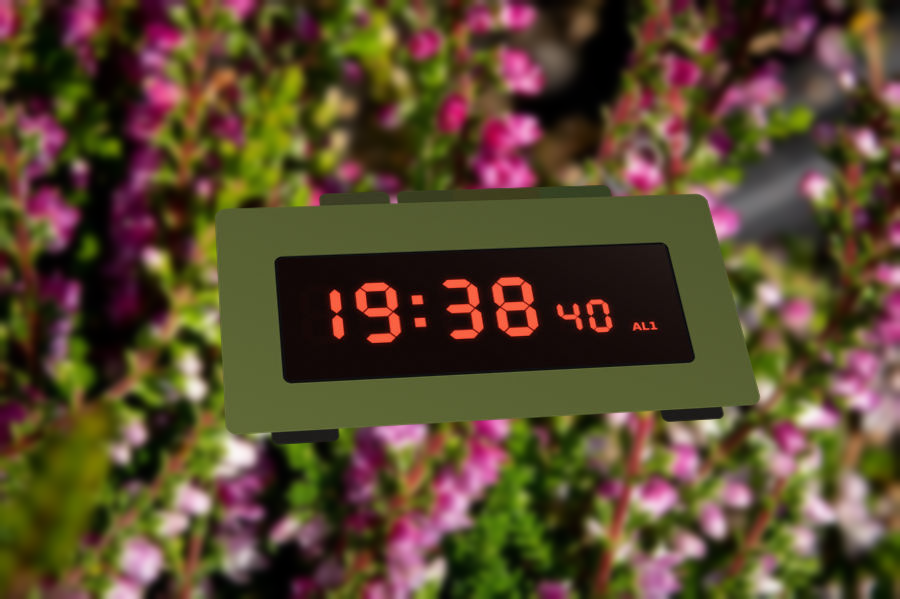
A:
19.38.40
